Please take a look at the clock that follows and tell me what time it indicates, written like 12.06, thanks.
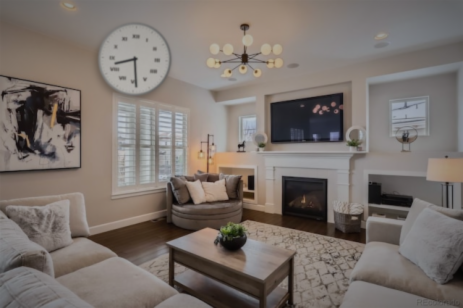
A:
8.29
